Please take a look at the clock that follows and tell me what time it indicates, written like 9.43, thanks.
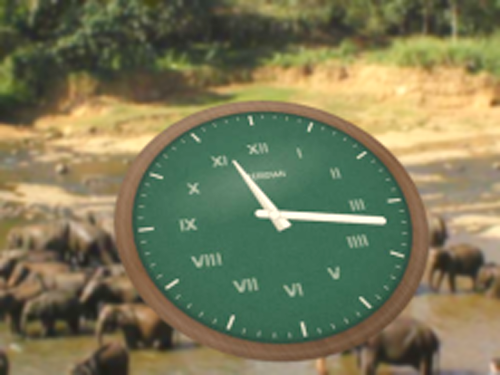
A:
11.17
